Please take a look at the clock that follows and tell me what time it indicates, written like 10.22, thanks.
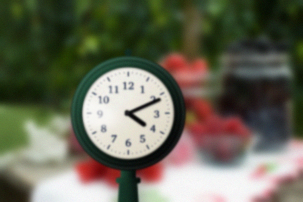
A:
4.11
